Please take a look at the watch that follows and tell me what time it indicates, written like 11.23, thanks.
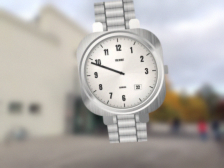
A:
9.49
